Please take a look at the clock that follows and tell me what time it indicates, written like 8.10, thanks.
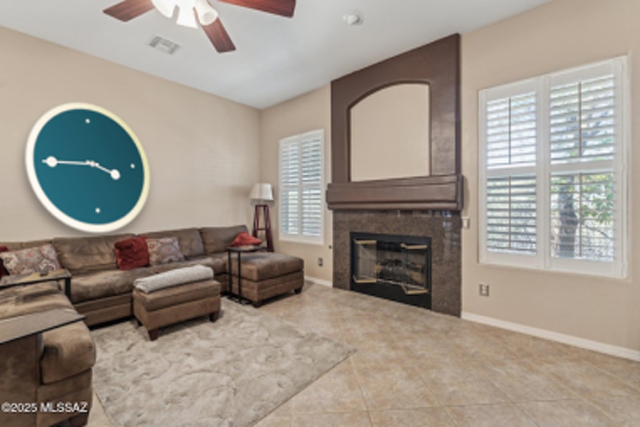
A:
3.45
